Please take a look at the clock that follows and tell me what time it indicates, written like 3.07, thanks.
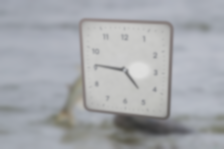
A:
4.46
